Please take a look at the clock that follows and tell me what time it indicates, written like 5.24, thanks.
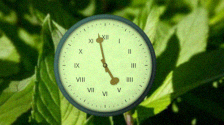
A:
4.58
